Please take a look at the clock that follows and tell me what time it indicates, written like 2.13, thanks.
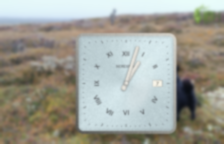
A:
1.03
